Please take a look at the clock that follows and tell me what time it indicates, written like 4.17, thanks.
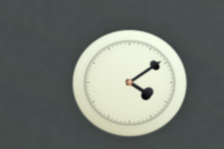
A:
4.09
